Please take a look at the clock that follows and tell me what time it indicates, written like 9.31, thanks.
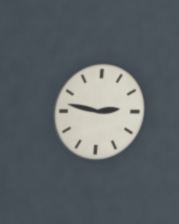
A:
2.47
